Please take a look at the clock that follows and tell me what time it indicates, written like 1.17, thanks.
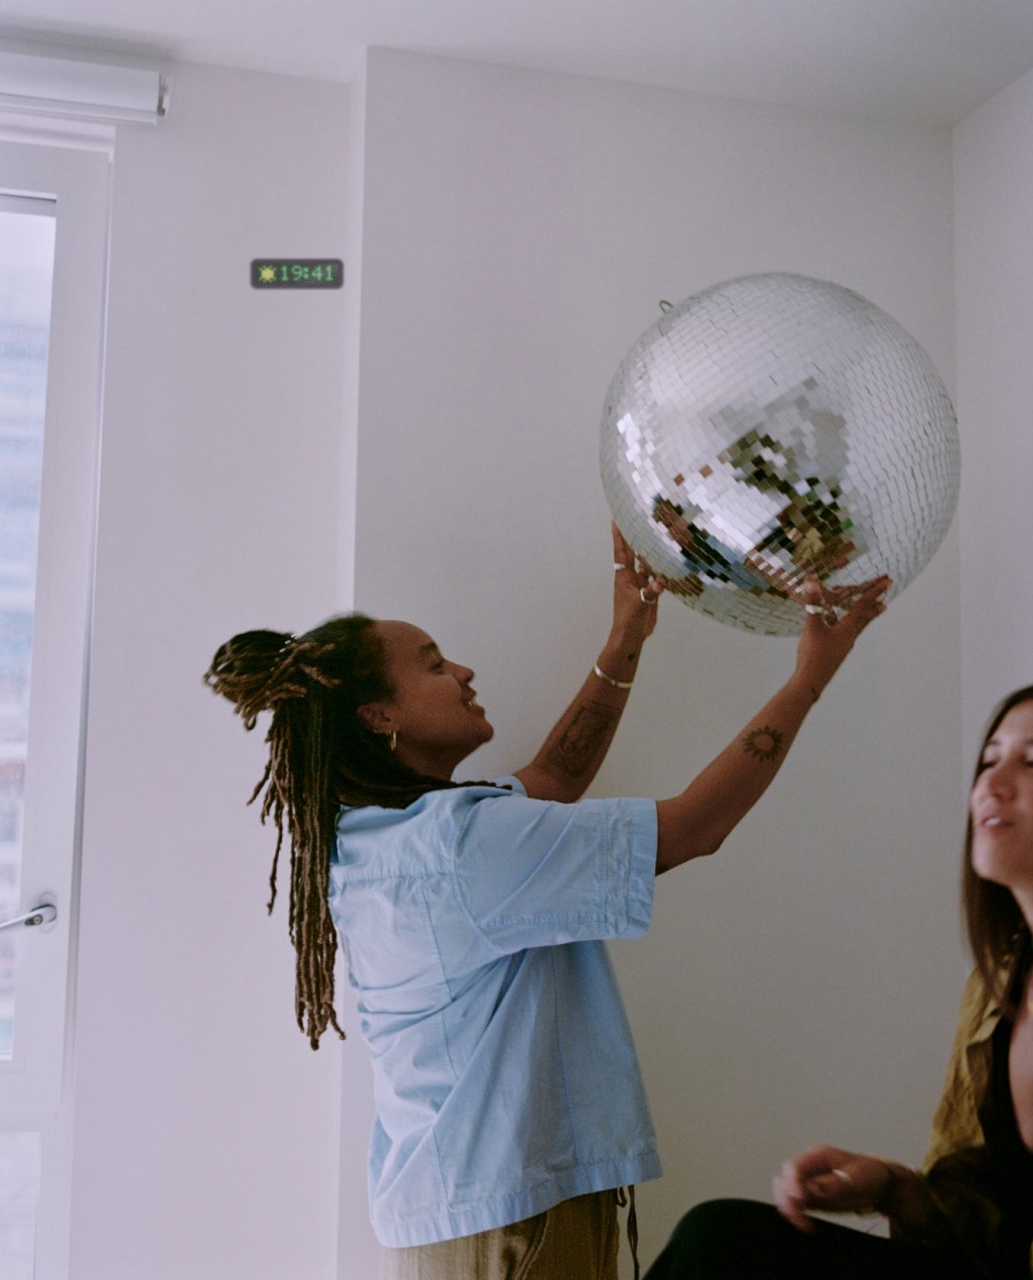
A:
19.41
